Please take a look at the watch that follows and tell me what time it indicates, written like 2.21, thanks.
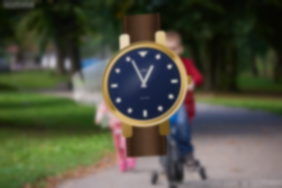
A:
12.56
